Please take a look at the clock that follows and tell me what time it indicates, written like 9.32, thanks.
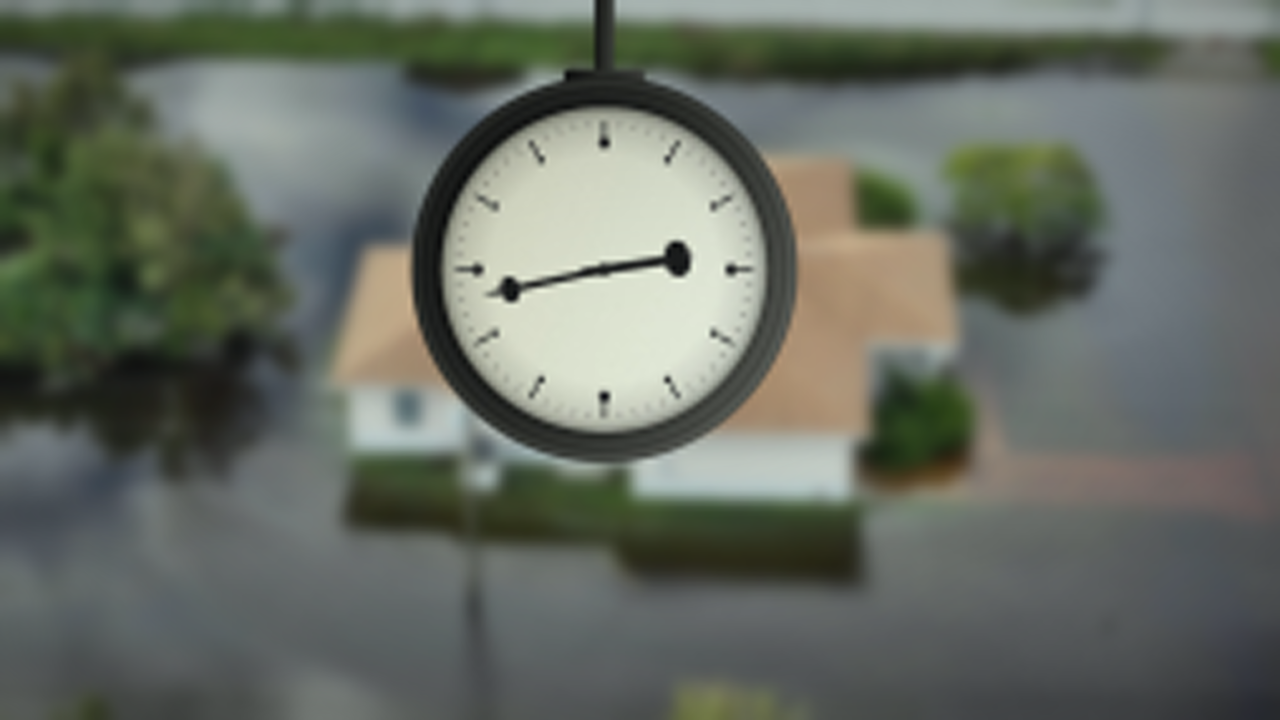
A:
2.43
